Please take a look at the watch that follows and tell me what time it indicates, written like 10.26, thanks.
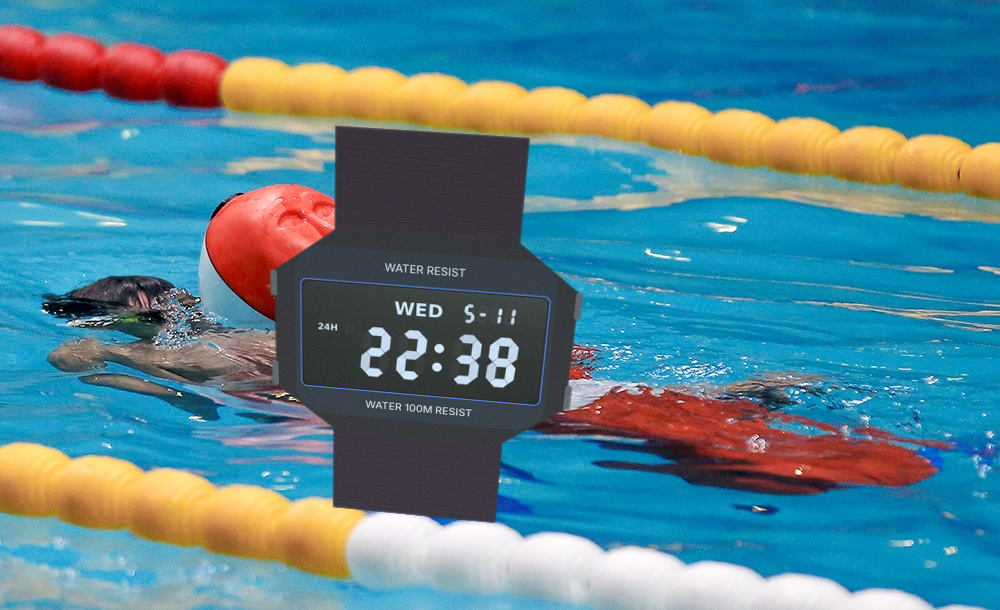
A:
22.38
